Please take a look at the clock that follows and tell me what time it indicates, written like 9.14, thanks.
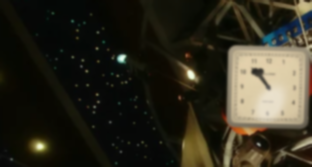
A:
10.53
